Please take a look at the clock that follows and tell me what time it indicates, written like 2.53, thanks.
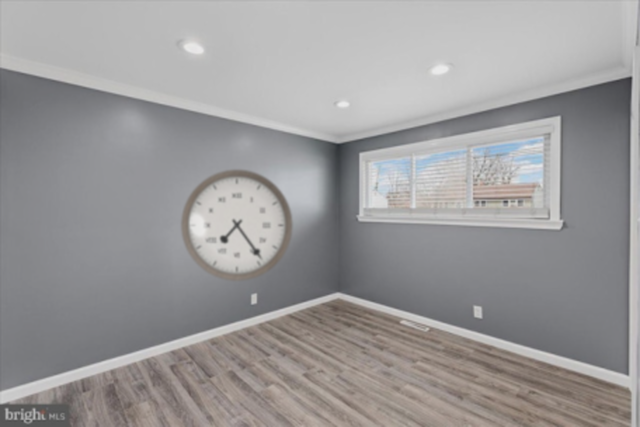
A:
7.24
